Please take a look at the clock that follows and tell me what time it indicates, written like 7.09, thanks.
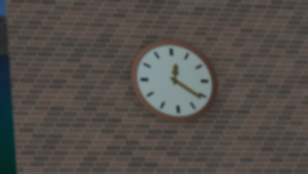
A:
12.21
